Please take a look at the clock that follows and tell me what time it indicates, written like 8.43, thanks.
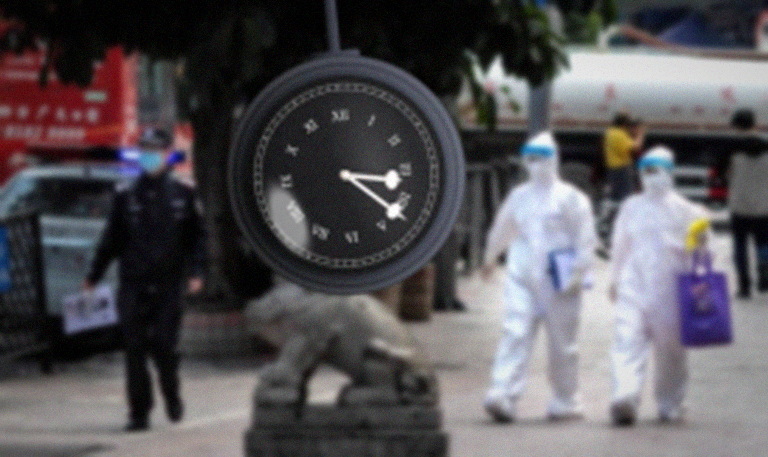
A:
3.22
